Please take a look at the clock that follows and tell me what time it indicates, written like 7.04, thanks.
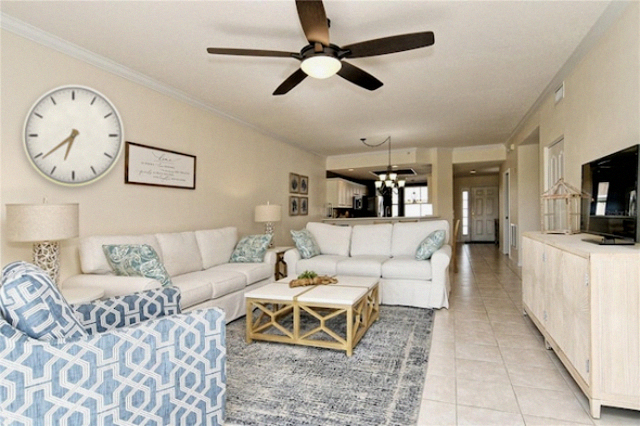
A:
6.39
